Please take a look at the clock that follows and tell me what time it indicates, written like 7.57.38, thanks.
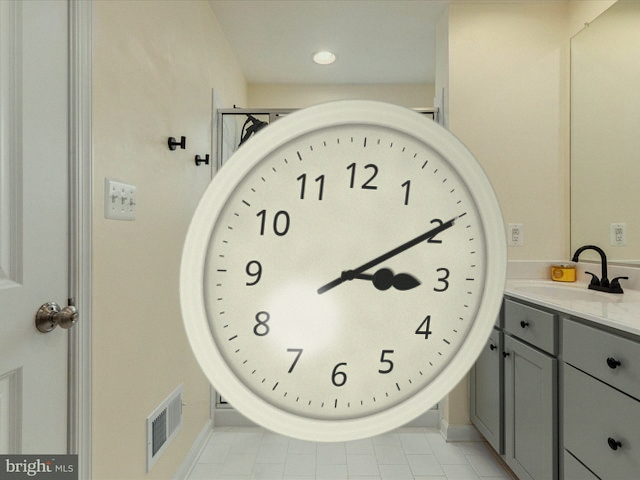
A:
3.10.10
